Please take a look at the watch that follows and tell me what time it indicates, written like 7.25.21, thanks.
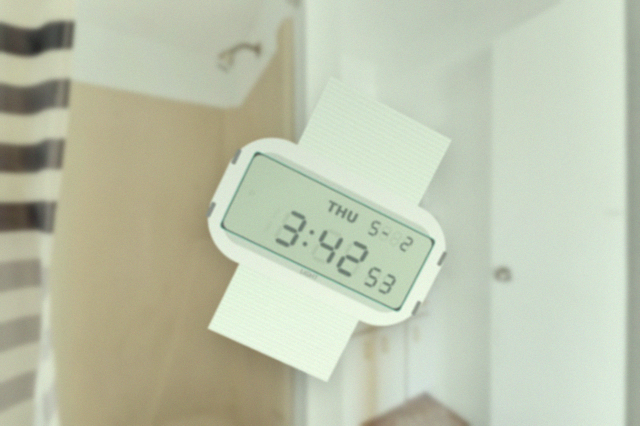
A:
3.42.53
